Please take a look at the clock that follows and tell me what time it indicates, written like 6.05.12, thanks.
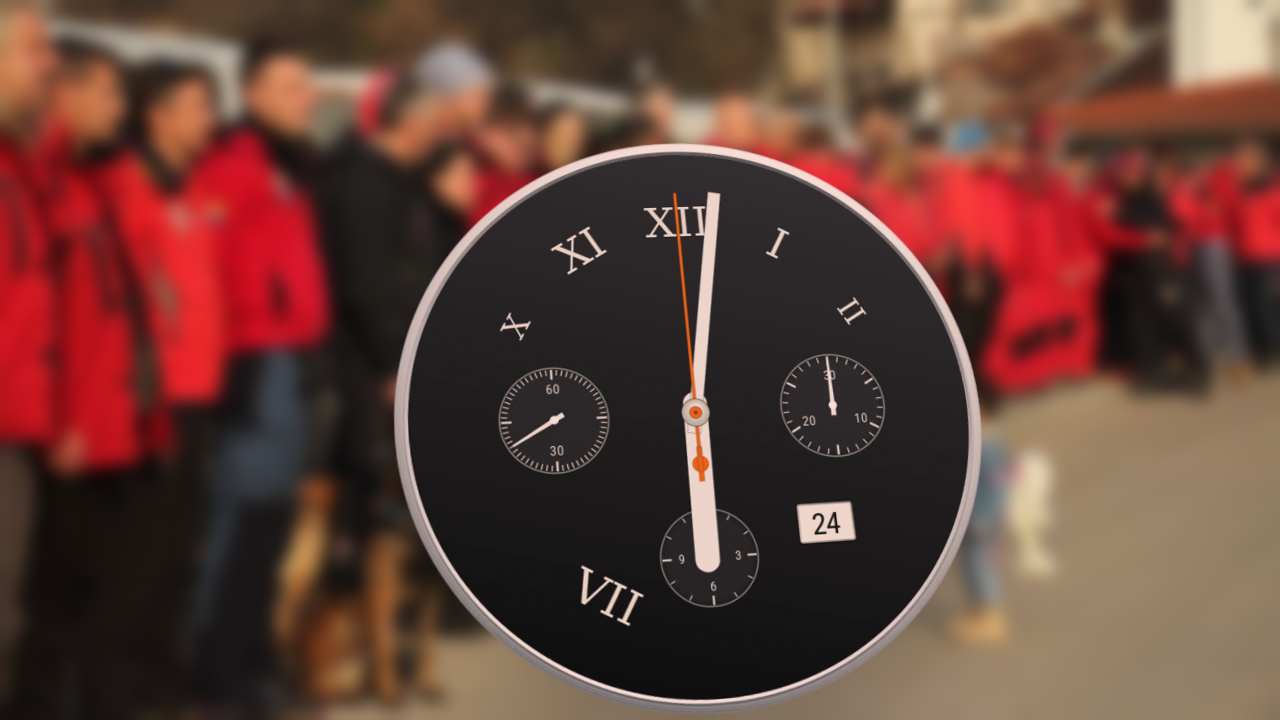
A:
6.01.40
